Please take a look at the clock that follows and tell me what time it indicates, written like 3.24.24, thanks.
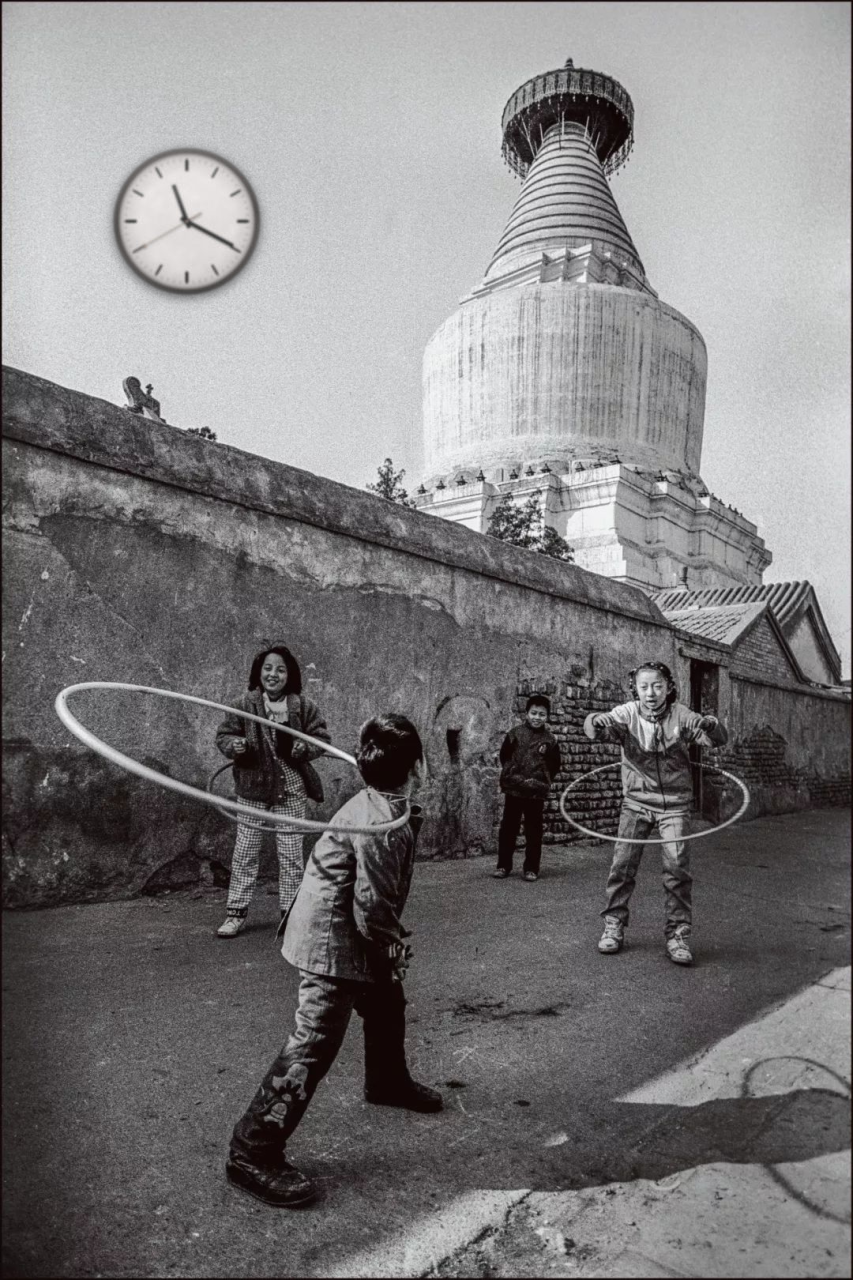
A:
11.19.40
